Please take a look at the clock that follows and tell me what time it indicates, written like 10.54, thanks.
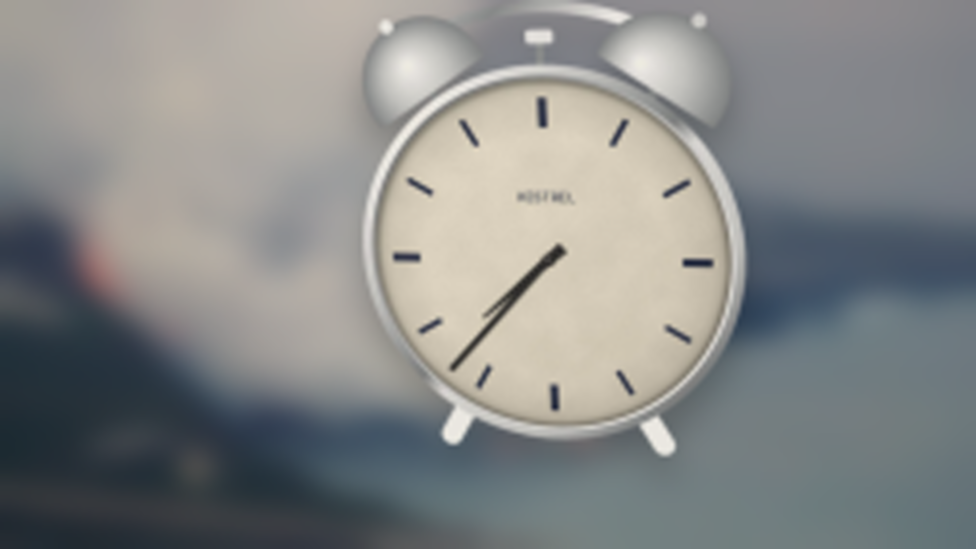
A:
7.37
